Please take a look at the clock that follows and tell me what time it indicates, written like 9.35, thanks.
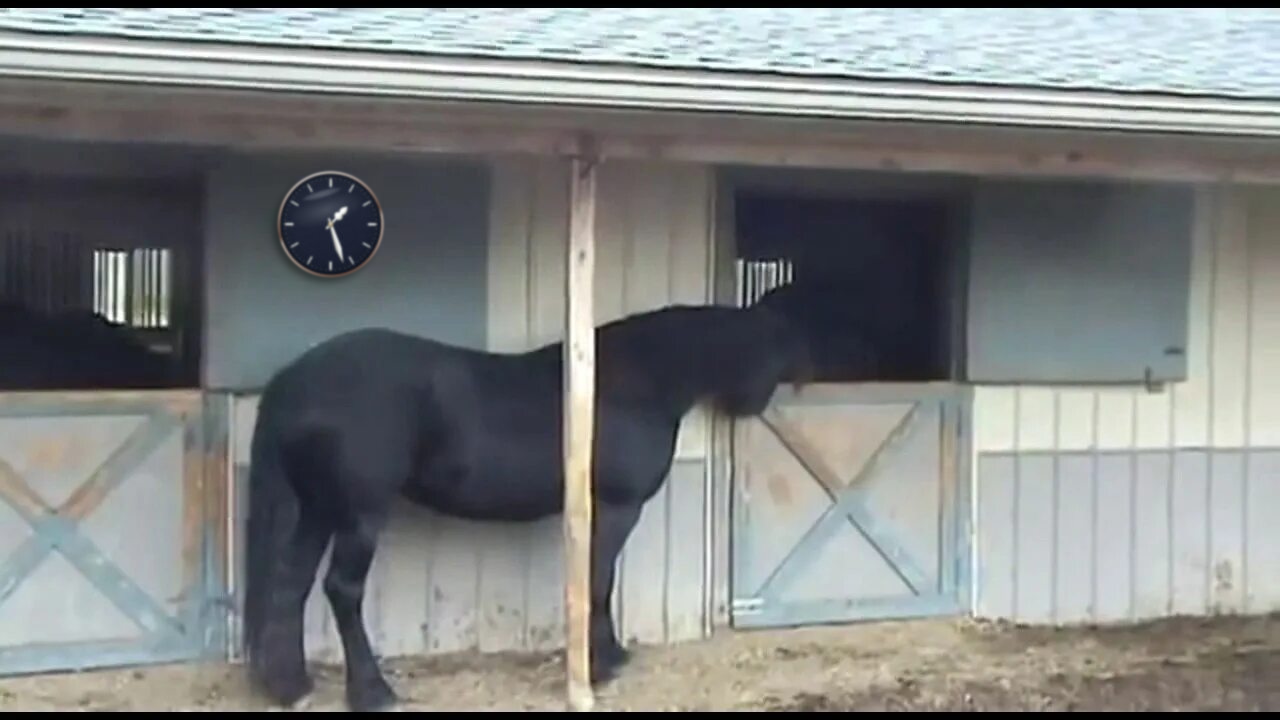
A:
1.27
